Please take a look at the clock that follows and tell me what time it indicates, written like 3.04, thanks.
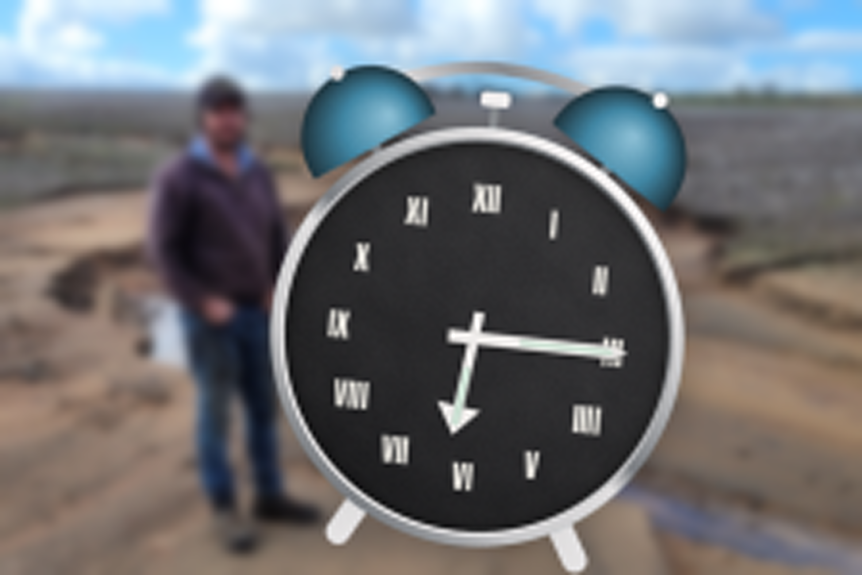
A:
6.15
